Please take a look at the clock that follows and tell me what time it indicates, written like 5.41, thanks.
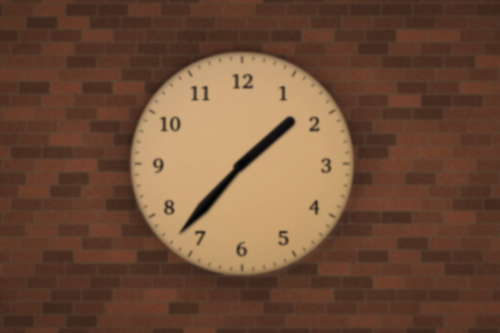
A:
1.37
